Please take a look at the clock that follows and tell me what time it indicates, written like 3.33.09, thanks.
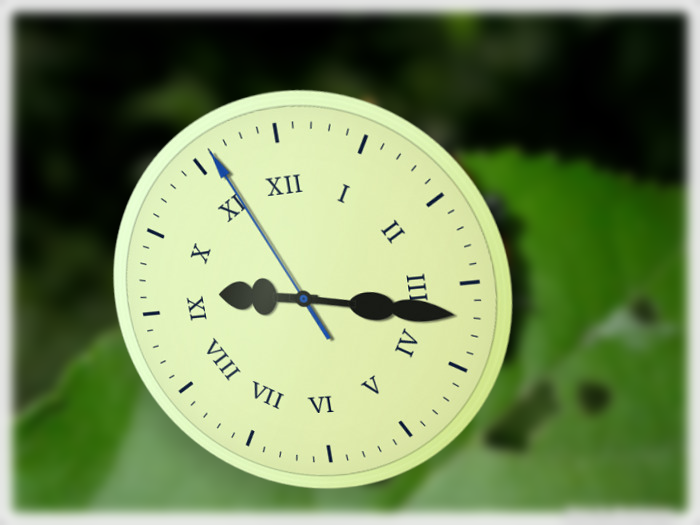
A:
9.16.56
